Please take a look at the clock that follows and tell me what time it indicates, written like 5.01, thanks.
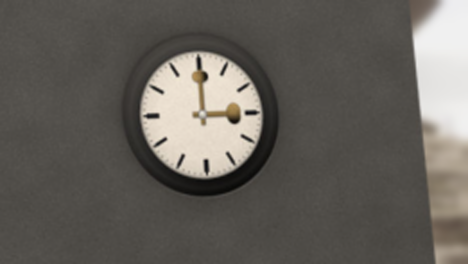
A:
3.00
